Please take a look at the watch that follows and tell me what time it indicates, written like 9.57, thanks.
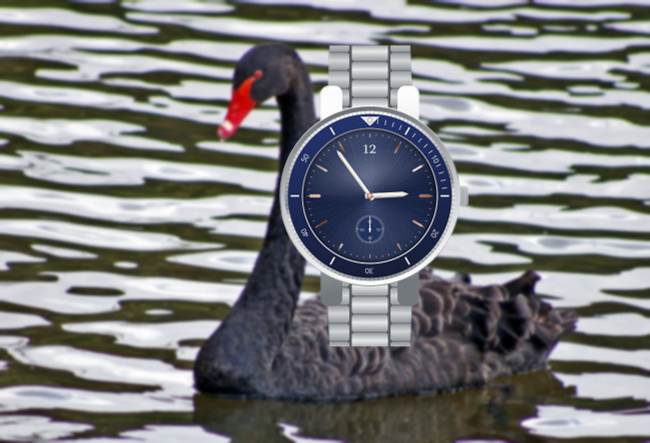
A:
2.54
